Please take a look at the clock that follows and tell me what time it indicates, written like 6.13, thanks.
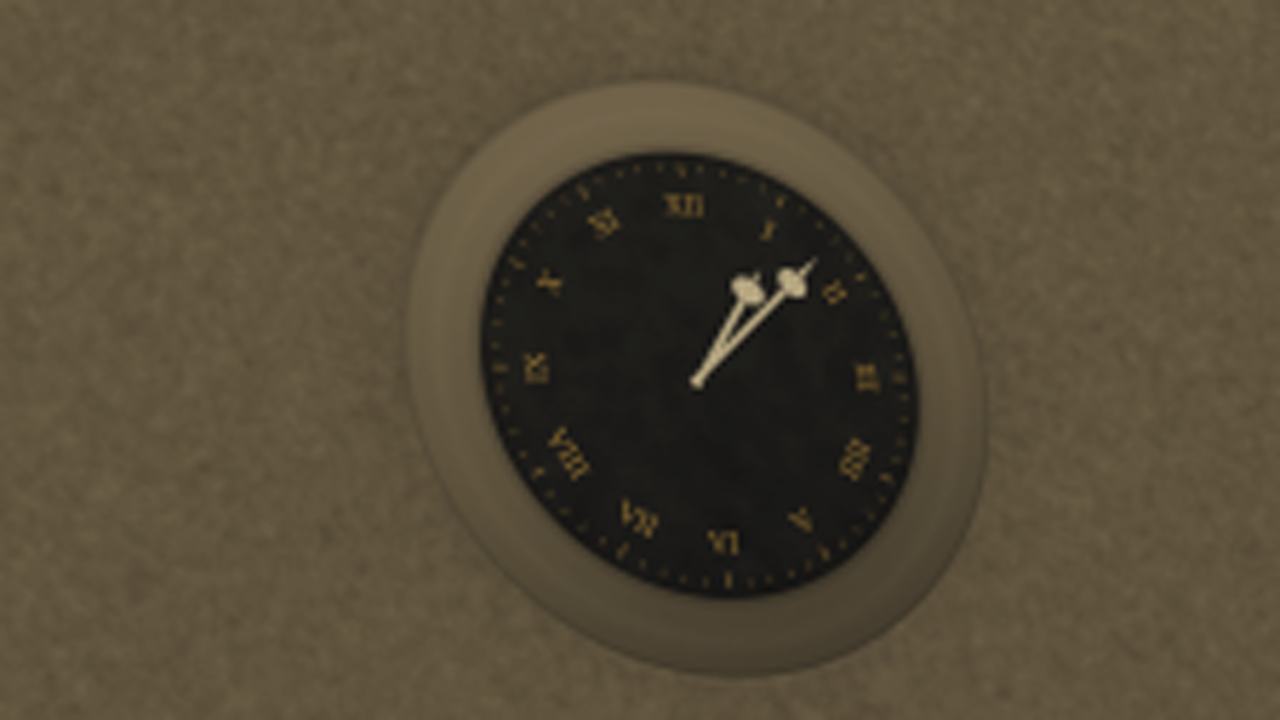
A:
1.08
